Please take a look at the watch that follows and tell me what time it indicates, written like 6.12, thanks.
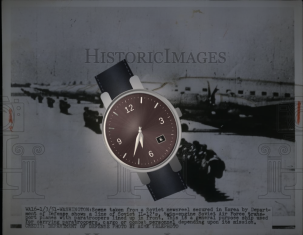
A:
6.37
